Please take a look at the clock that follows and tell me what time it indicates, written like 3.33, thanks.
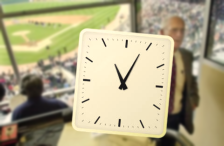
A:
11.04
